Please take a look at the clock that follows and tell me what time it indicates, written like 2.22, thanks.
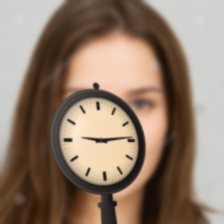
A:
9.14
